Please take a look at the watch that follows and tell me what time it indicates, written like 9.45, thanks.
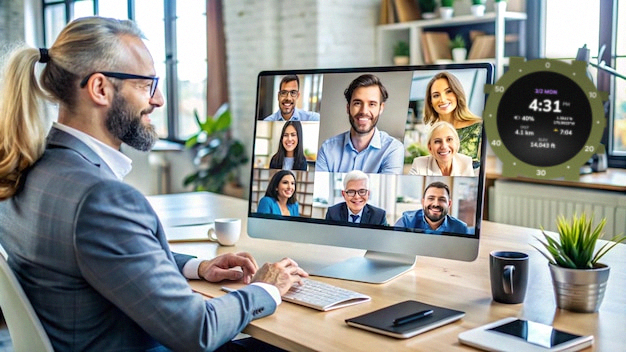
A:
4.31
